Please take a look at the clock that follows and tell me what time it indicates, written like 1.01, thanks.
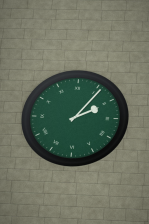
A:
2.06
